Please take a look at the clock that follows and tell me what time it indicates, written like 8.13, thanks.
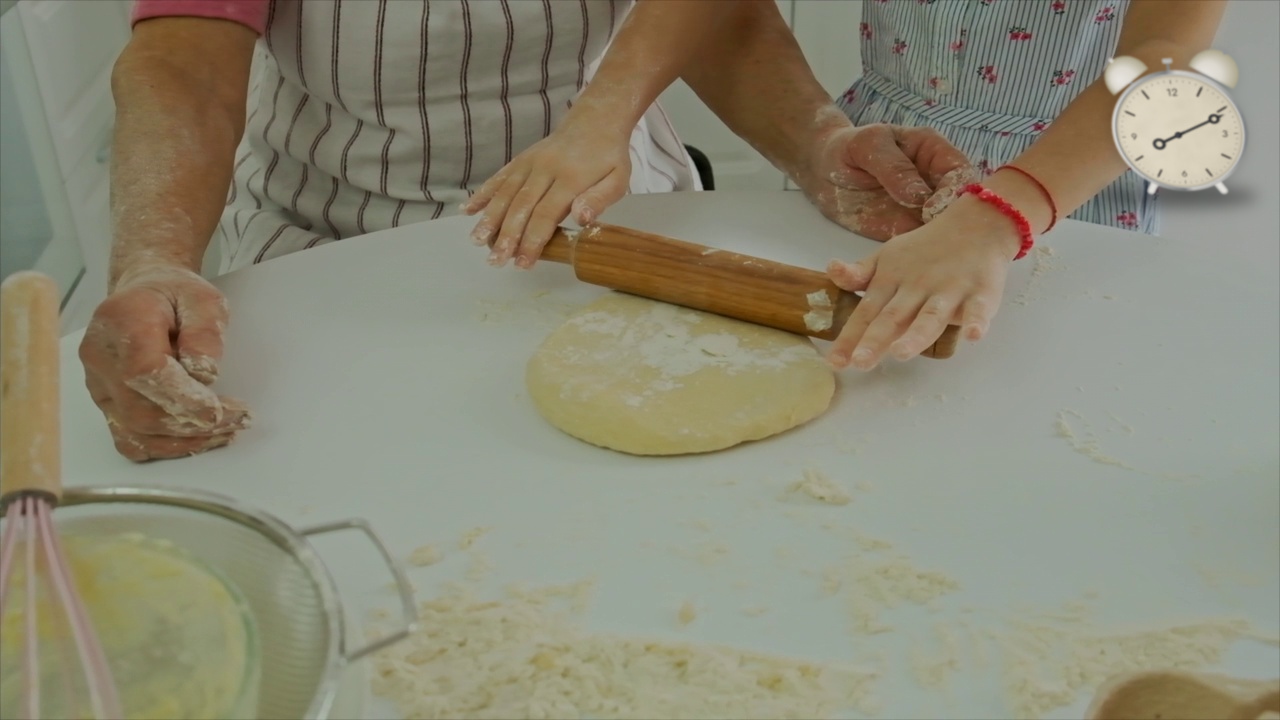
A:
8.11
